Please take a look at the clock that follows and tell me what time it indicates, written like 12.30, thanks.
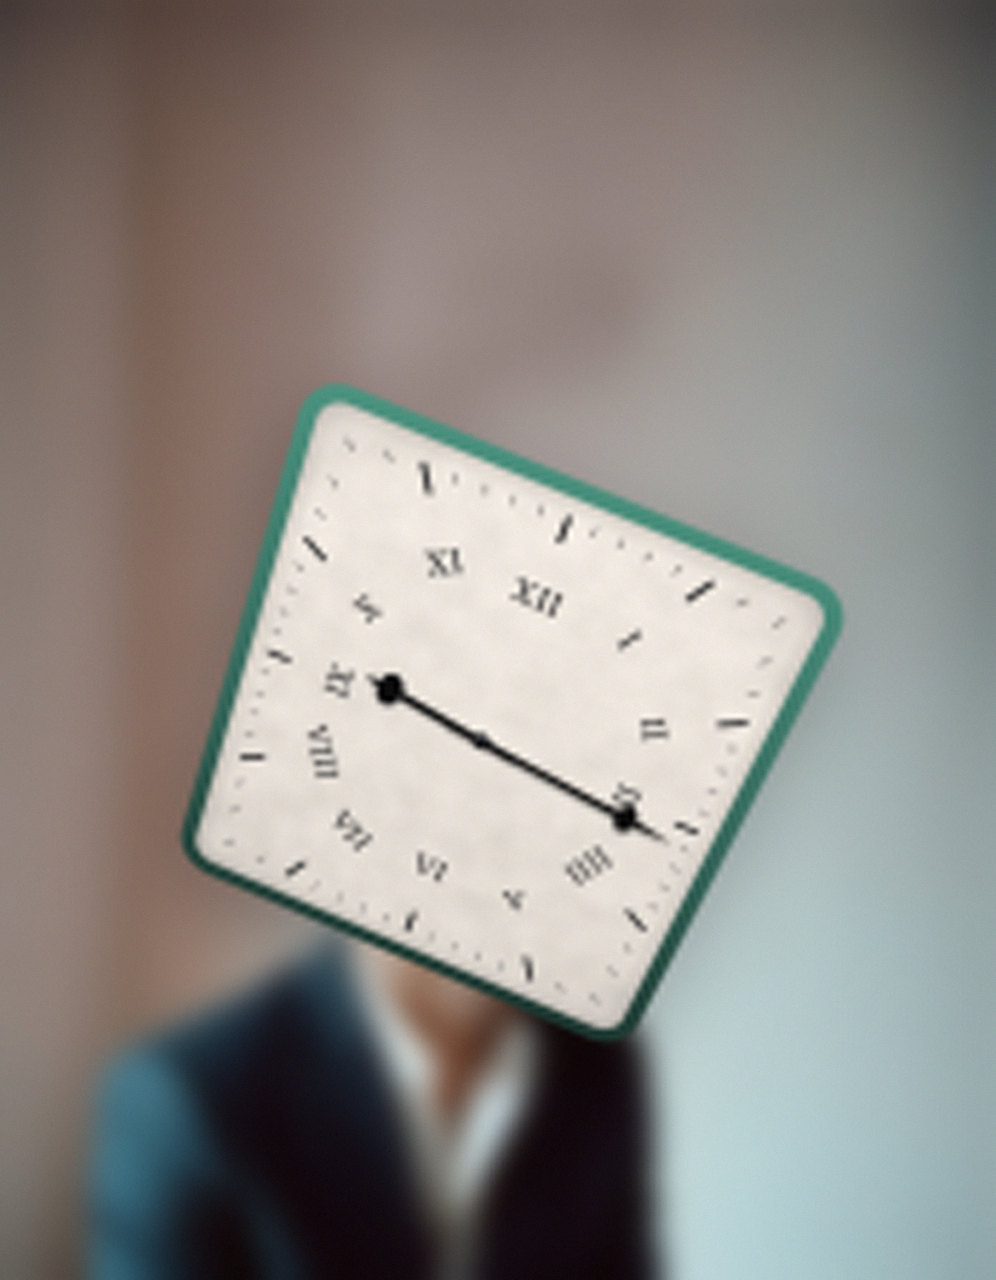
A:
9.16
